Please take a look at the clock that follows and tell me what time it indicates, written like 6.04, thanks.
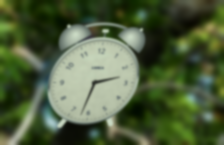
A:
2.32
